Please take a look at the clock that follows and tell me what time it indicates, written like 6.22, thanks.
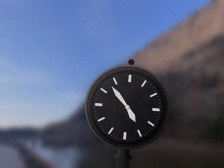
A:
4.53
